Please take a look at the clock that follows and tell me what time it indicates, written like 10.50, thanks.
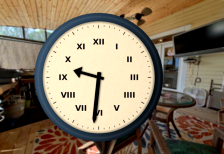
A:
9.31
